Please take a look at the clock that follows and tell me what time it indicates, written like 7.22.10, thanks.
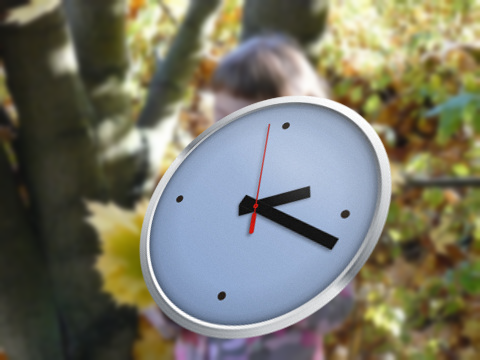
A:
2.17.58
